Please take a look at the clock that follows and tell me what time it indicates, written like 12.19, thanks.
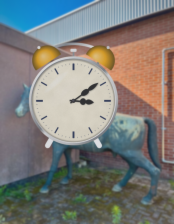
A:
3.09
